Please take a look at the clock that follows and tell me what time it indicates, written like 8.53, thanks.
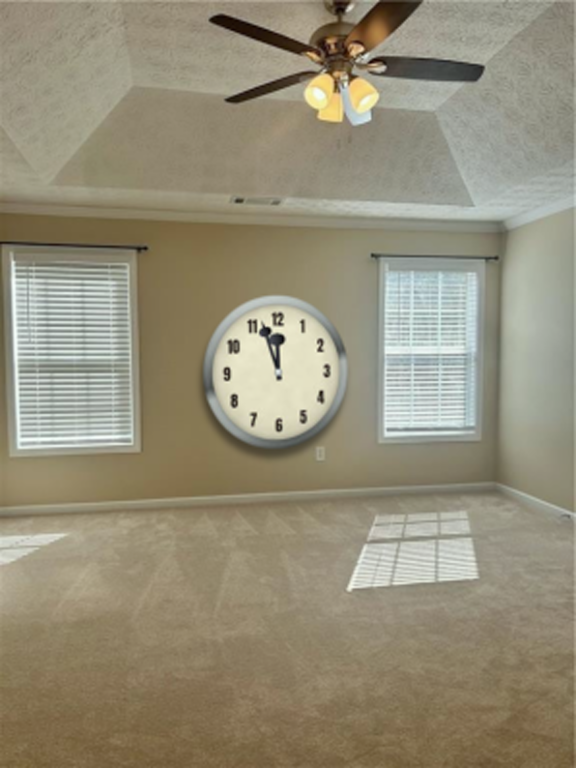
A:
11.57
